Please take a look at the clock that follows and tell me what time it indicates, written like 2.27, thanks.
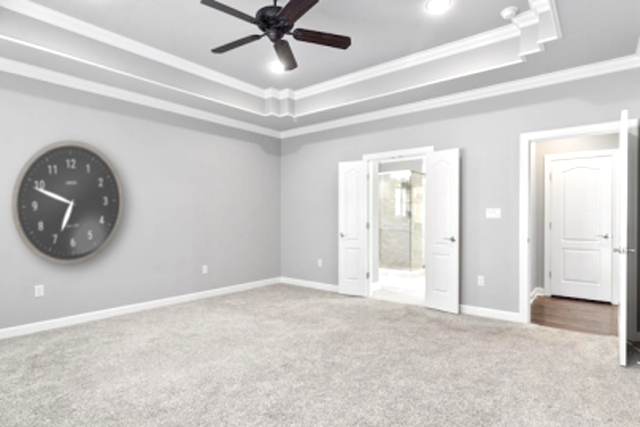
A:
6.49
